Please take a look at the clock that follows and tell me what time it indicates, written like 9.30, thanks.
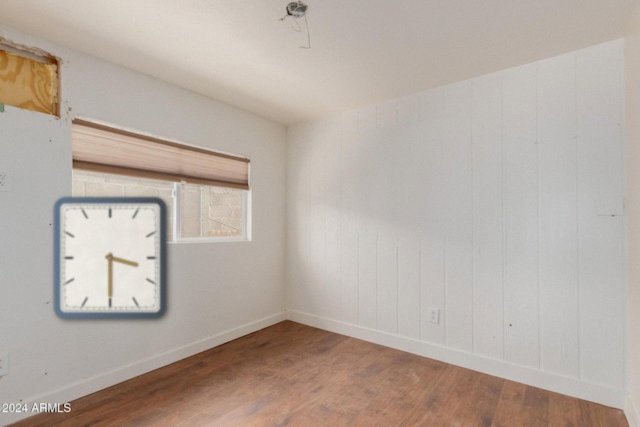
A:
3.30
